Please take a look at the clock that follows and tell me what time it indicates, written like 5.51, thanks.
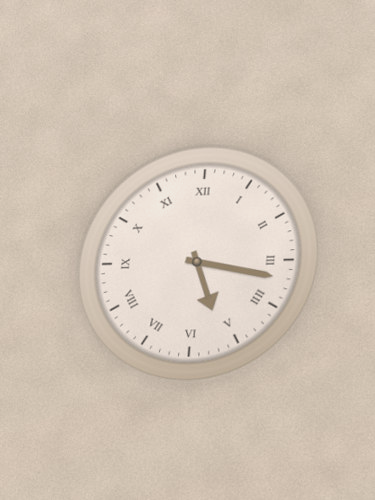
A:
5.17
